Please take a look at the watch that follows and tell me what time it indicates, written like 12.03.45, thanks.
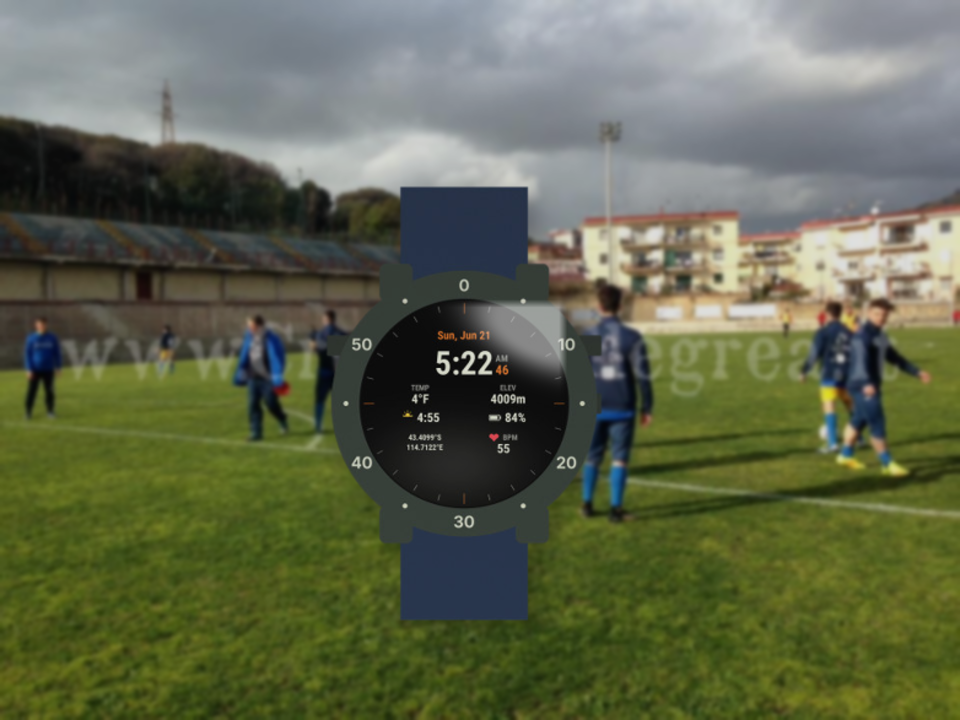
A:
5.22.46
